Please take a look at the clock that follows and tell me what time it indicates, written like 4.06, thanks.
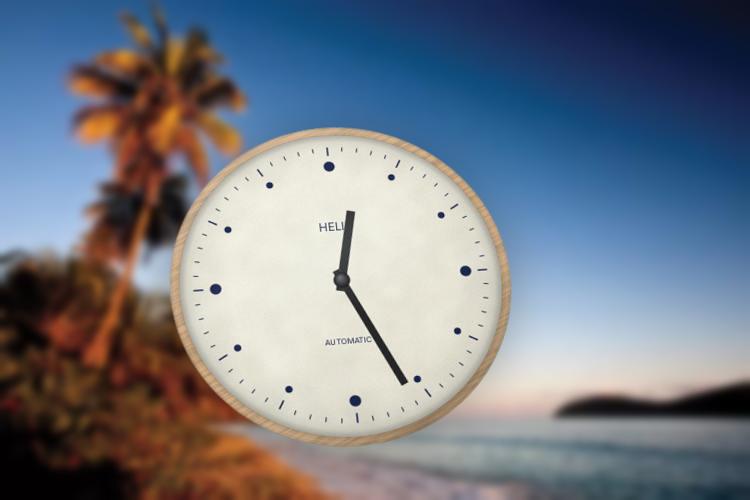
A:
12.26
